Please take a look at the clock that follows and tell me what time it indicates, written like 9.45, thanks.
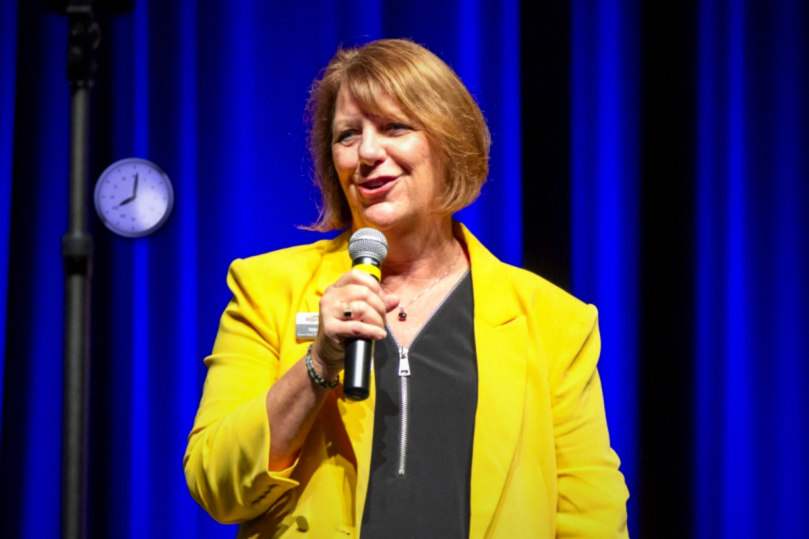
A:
8.01
